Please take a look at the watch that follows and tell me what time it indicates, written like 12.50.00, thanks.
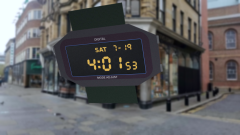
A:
4.01.53
